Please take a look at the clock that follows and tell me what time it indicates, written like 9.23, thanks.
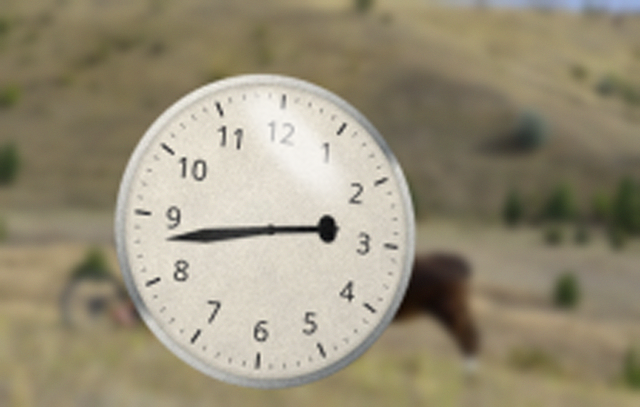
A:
2.43
